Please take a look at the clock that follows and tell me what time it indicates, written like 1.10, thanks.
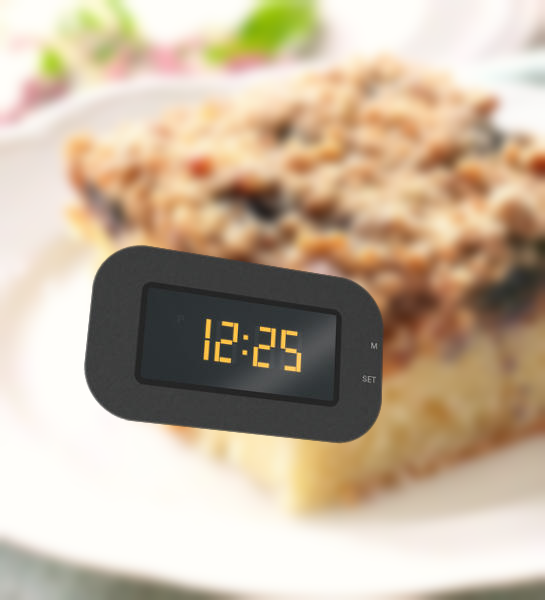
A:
12.25
